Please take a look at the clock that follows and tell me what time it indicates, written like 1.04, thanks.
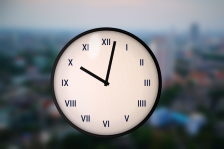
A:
10.02
